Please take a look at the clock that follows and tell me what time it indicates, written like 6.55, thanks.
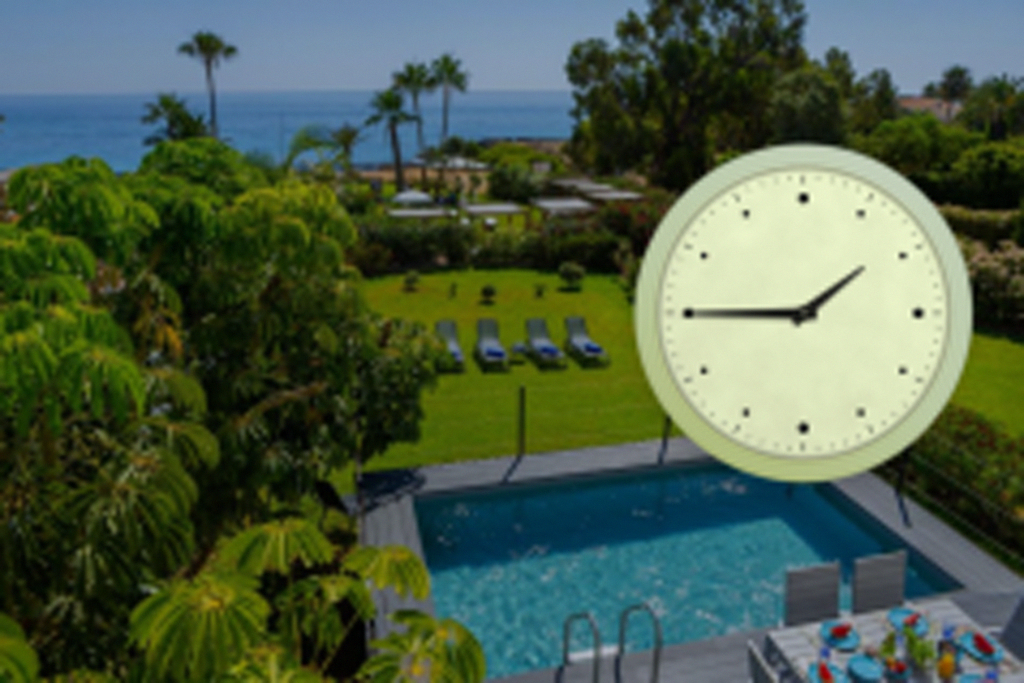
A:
1.45
